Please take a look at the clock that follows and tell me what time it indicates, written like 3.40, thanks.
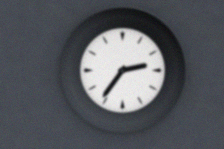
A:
2.36
